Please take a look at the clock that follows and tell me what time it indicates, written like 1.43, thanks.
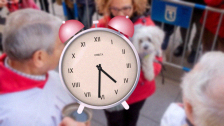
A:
4.31
